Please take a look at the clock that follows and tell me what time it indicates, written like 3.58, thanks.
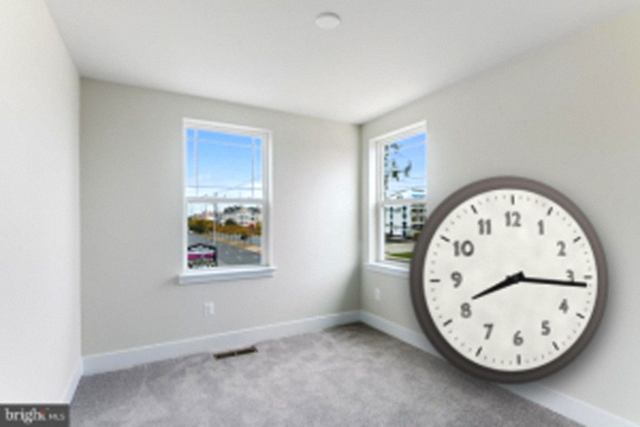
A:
8.16
